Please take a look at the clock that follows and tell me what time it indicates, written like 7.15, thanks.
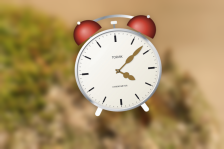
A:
4.08
